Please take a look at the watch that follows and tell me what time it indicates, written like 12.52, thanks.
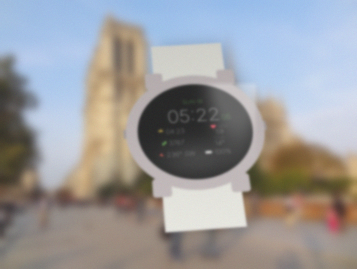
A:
5.22
